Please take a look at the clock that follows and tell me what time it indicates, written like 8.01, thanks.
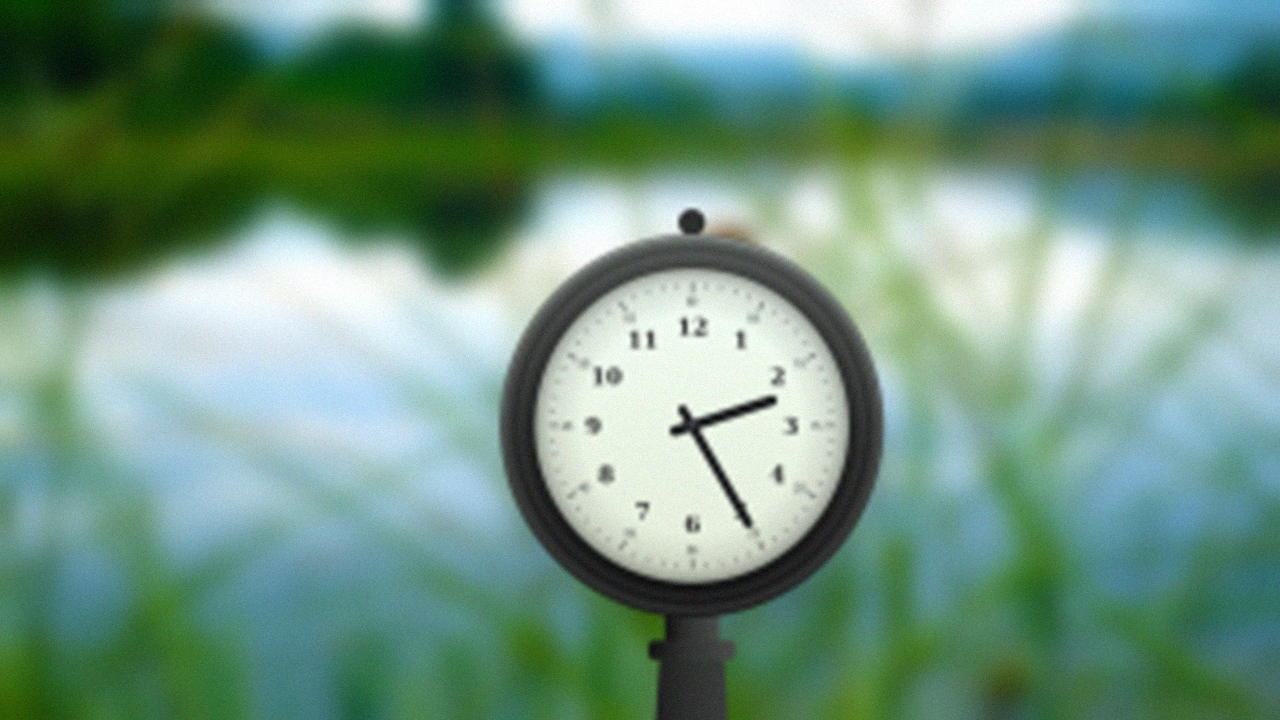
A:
2.25
